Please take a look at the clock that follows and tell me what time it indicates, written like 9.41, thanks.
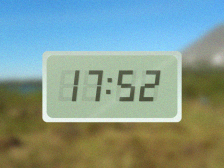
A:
17.52
